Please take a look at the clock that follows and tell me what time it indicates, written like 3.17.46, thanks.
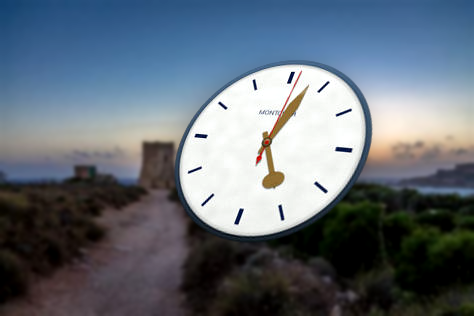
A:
5.03.01
